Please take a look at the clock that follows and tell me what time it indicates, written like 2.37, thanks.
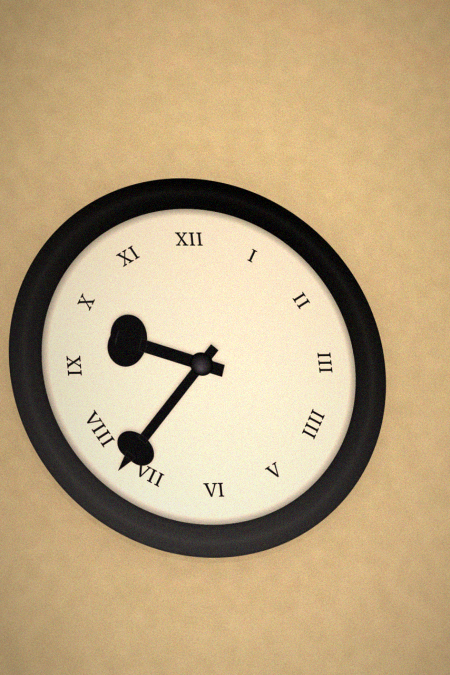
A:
9.37
